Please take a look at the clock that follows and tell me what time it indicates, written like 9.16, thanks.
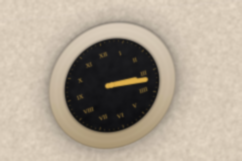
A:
3.17
